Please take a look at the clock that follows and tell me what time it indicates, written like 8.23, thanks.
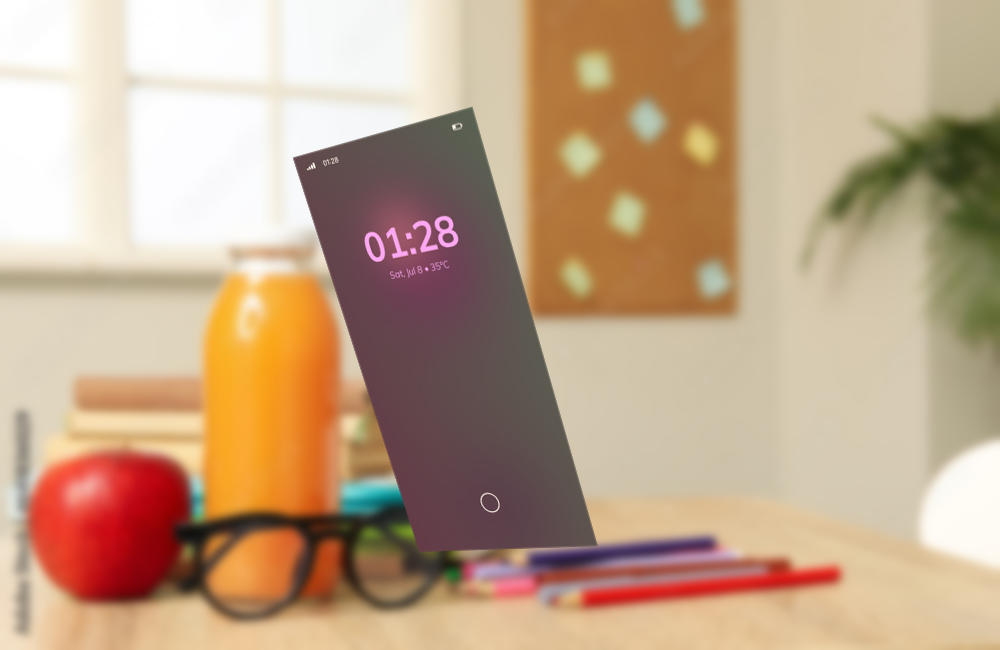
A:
1.28
